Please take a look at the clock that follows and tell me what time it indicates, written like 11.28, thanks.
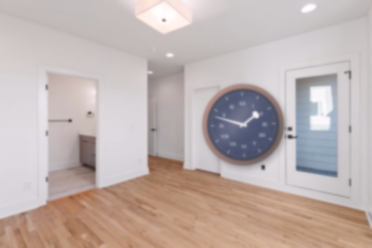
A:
1.48
